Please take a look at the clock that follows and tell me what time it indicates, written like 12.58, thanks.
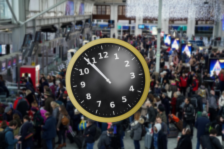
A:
10.54
